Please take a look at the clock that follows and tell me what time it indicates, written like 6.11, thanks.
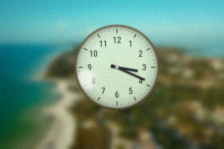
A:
3.19
